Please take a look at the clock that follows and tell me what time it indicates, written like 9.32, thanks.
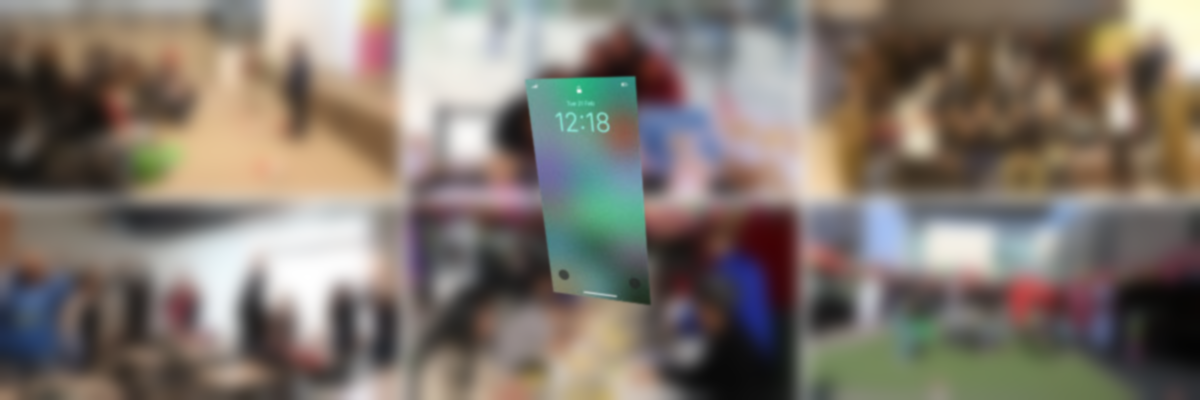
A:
12.18
